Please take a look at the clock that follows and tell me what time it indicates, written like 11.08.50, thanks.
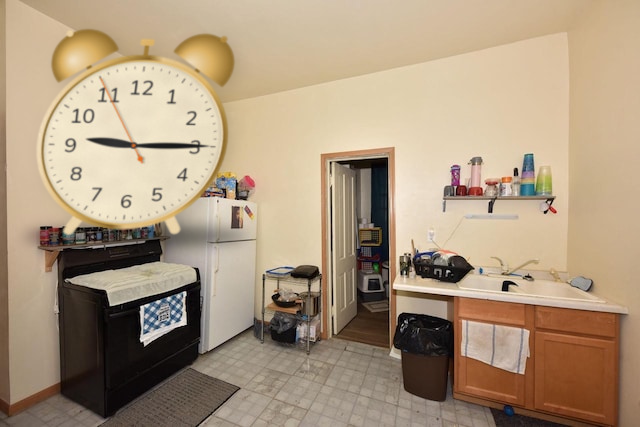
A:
9.14.55
